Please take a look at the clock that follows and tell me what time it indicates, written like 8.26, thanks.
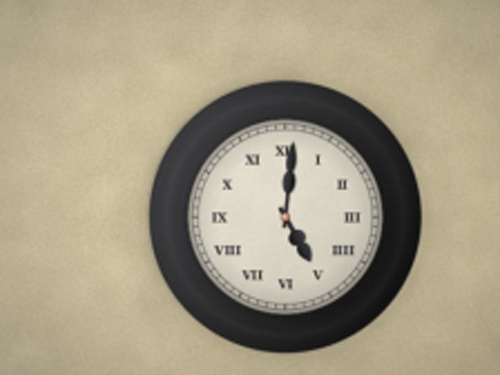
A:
5.01
